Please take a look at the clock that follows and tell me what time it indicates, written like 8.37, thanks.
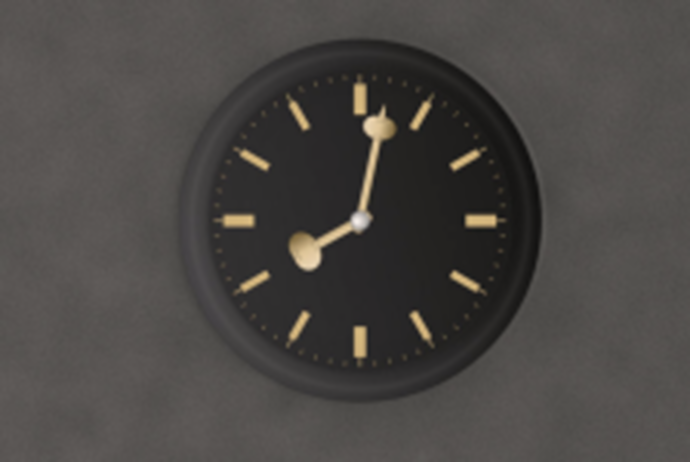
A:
8.02
